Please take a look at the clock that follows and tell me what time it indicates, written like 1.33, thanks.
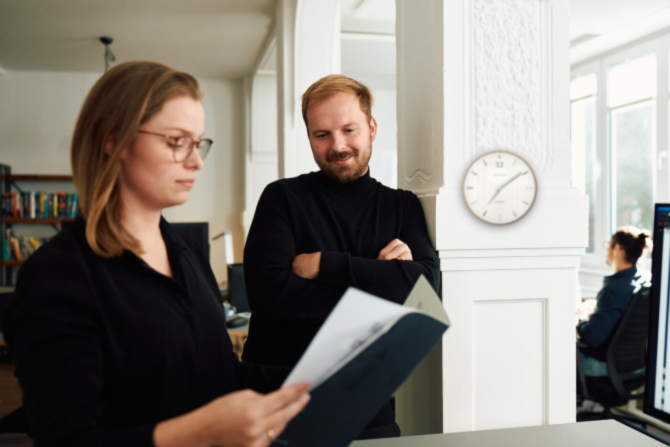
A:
7.09
